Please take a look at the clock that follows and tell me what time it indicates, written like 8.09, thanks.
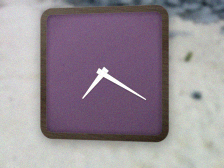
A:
7.20
